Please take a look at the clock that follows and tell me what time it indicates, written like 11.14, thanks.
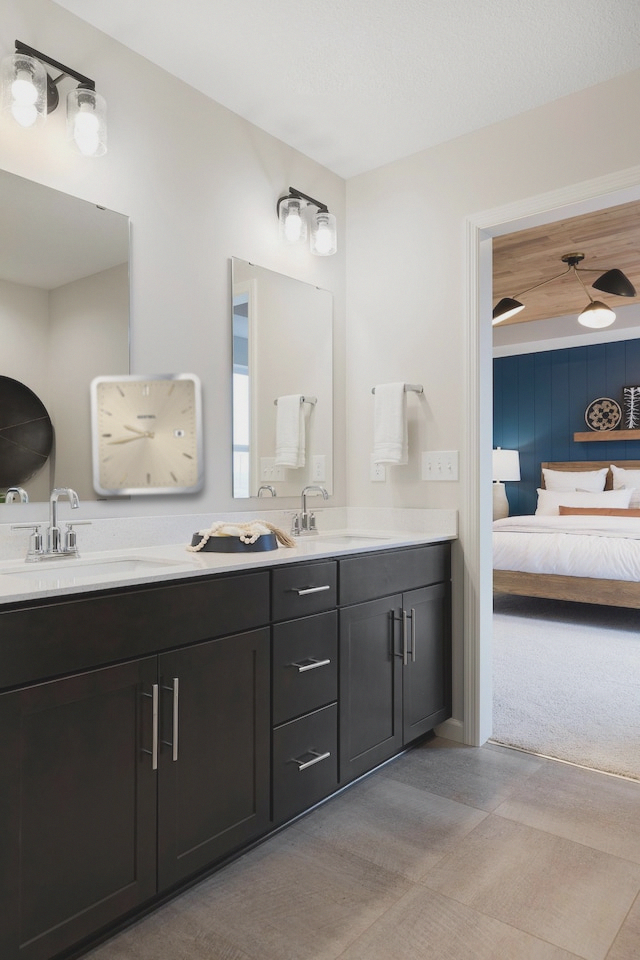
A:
9.43
